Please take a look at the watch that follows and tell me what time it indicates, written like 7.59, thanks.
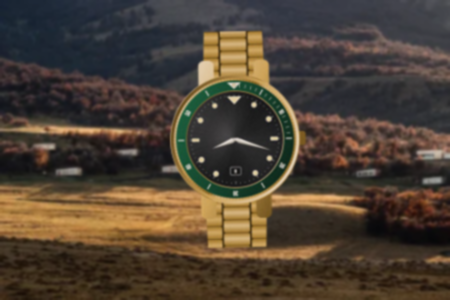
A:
8.18
